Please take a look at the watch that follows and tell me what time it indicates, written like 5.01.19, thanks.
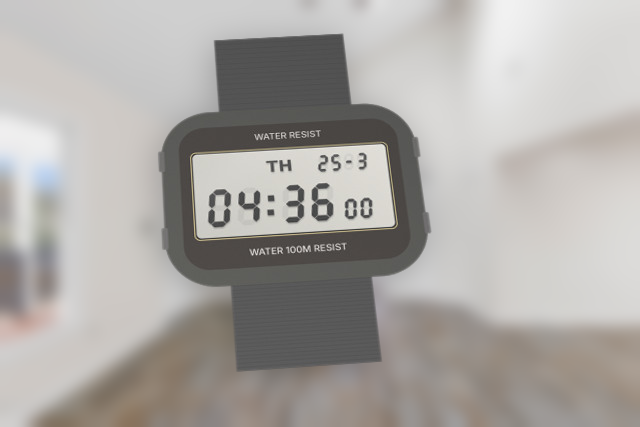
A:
4.36.00
